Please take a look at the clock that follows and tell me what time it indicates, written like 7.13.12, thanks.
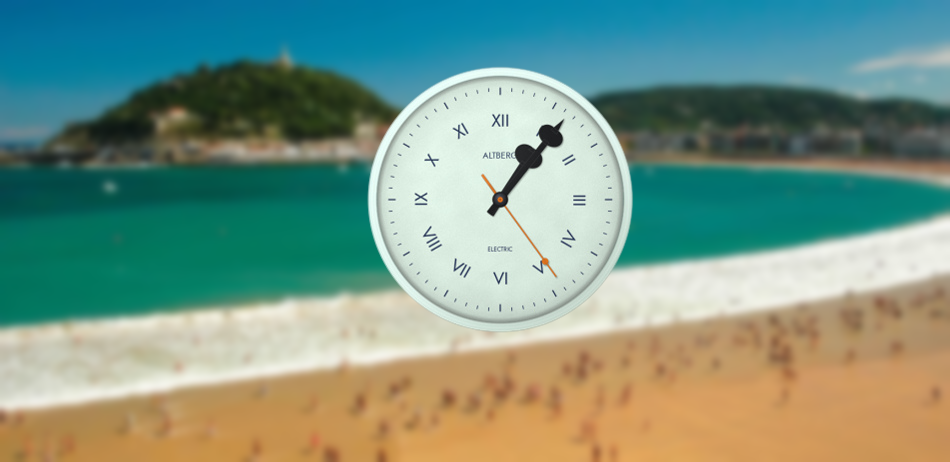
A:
1.06.24
